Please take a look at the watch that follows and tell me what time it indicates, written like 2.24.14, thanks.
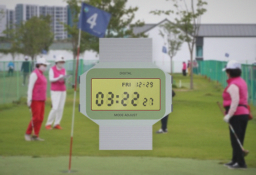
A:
3.22.27
